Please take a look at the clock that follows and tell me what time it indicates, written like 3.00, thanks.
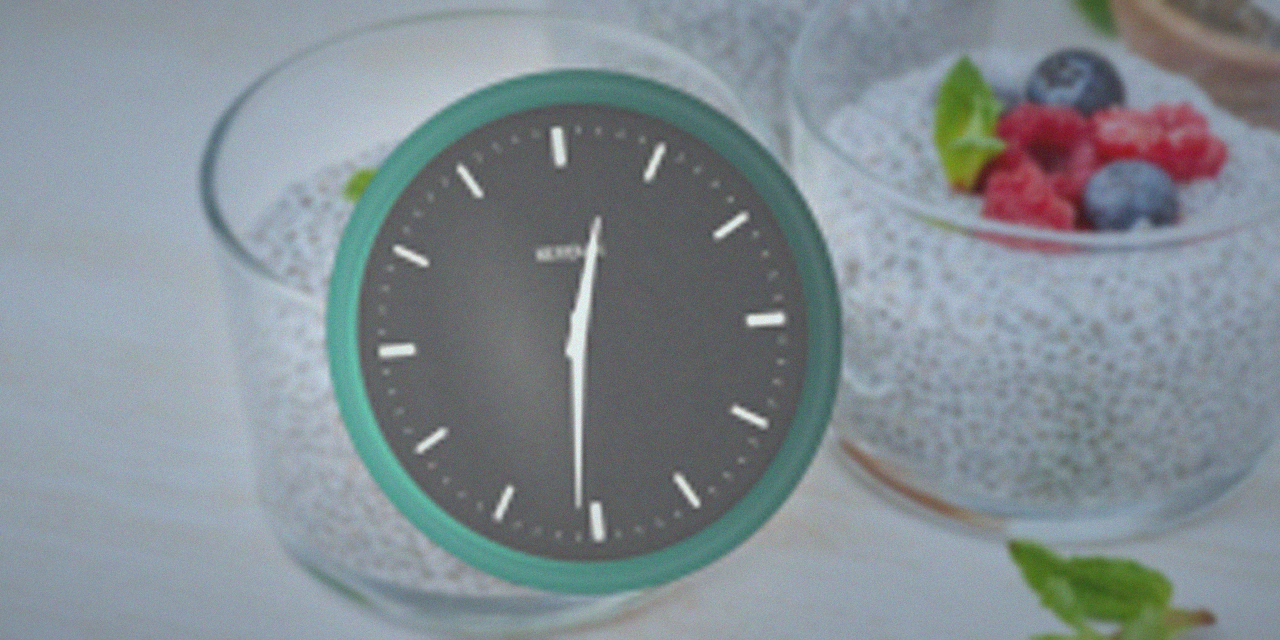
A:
12.31
